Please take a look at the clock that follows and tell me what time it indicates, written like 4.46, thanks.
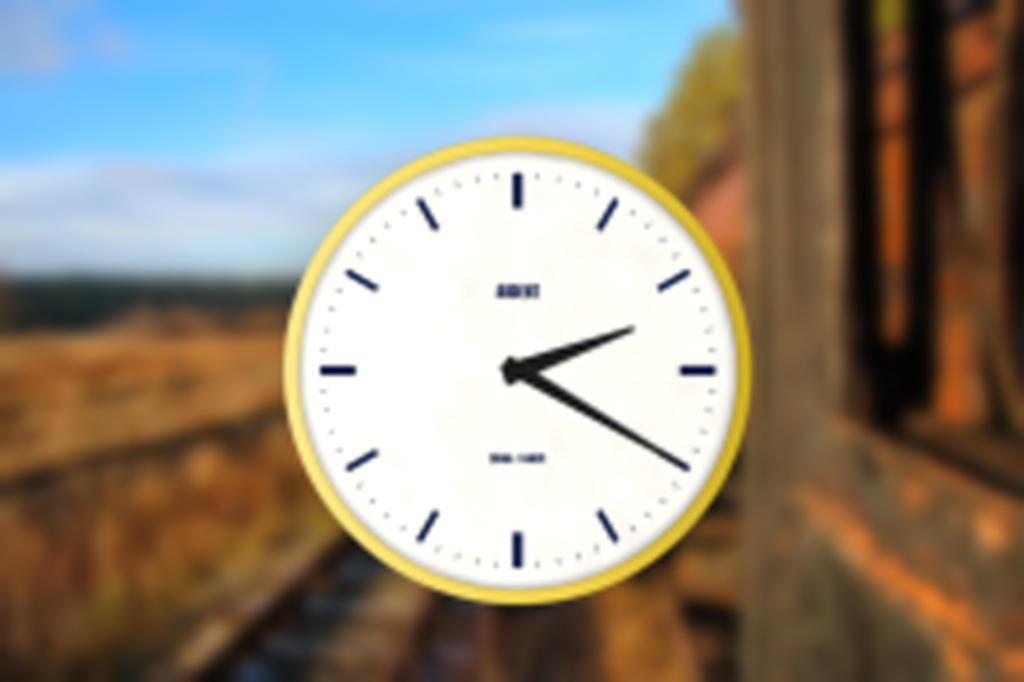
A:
2.20
